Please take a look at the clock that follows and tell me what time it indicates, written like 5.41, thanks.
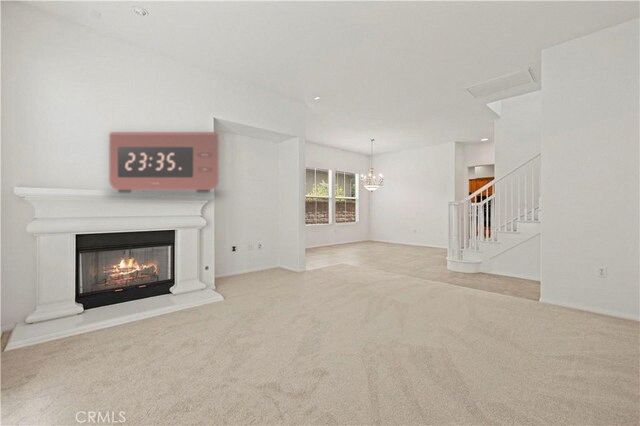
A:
23.35
